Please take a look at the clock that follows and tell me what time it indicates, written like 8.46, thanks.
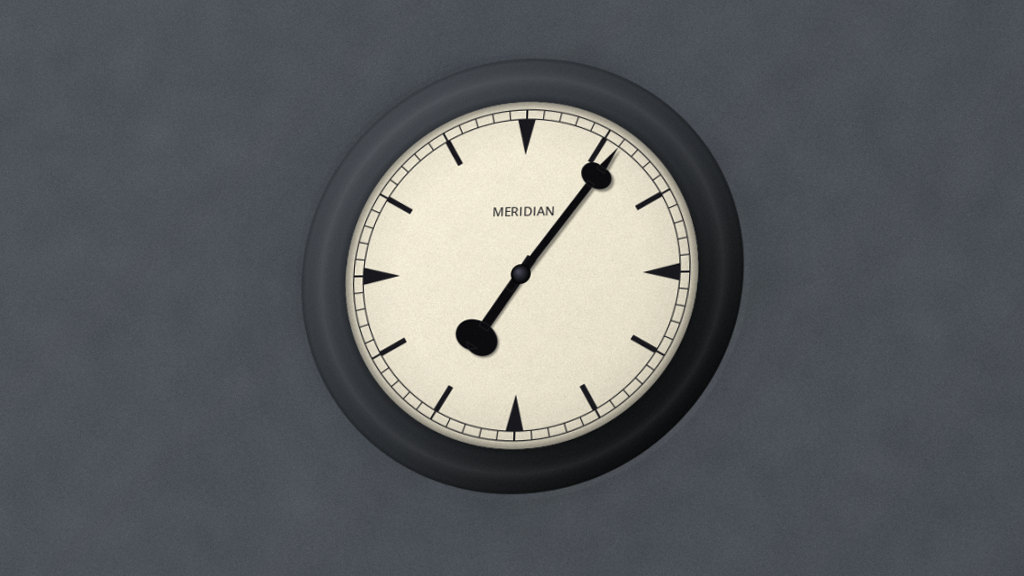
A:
7.06
